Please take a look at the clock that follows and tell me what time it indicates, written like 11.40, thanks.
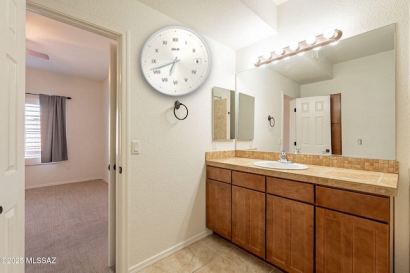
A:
6.42
